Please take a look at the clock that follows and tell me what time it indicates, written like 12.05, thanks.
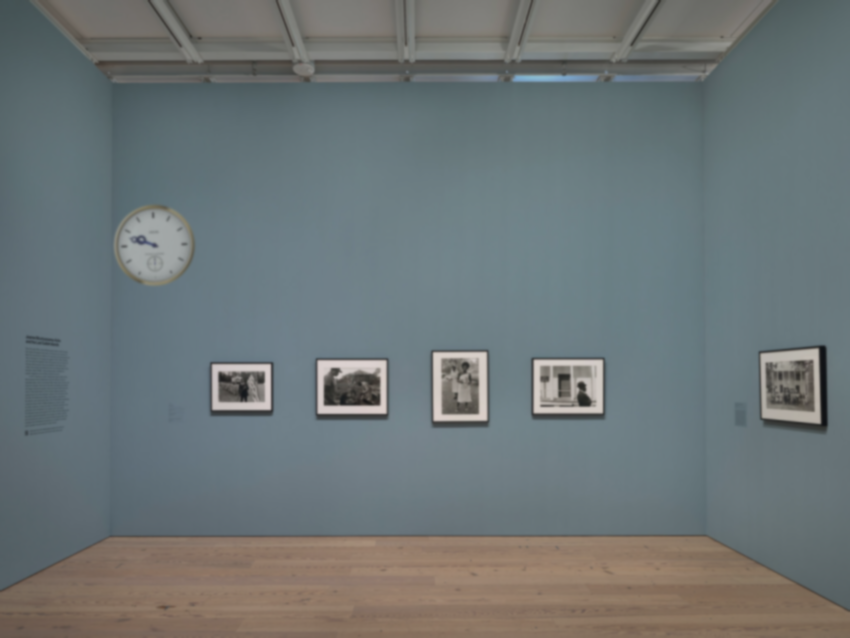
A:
9.48
